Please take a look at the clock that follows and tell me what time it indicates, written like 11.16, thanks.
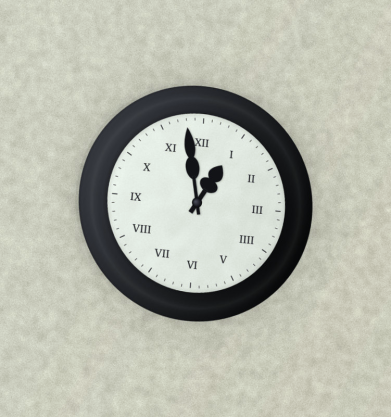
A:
12.58
